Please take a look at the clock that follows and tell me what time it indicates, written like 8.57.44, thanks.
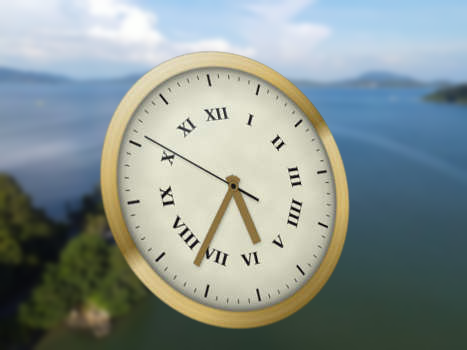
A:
5.36.51
